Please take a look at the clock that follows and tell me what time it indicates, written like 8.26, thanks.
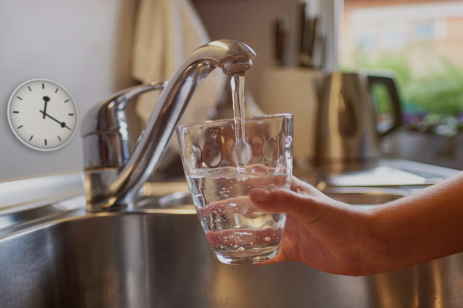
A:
12.20
